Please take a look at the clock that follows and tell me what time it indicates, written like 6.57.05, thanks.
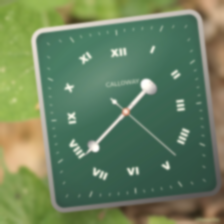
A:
1.38.23
